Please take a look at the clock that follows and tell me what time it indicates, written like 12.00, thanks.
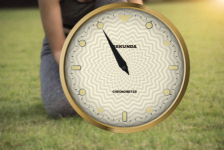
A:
10.55
